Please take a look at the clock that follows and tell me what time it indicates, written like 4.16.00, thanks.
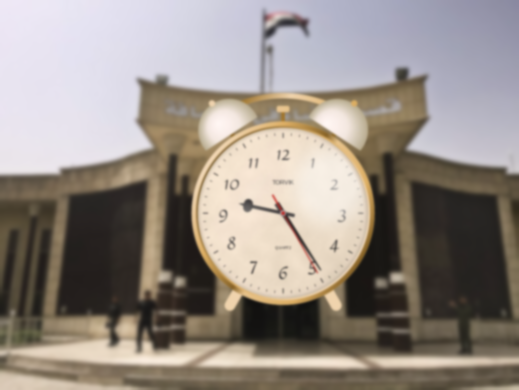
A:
9.24.25
